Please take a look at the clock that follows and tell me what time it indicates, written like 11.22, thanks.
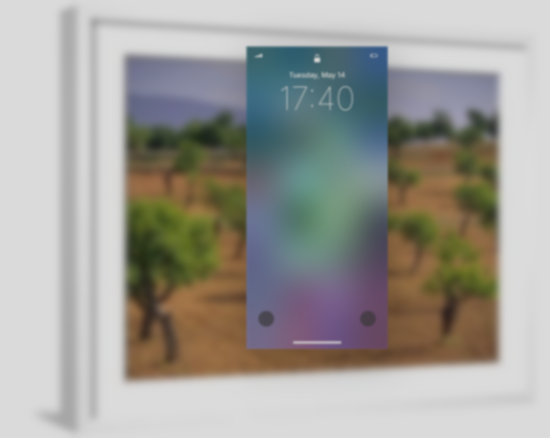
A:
17.40
